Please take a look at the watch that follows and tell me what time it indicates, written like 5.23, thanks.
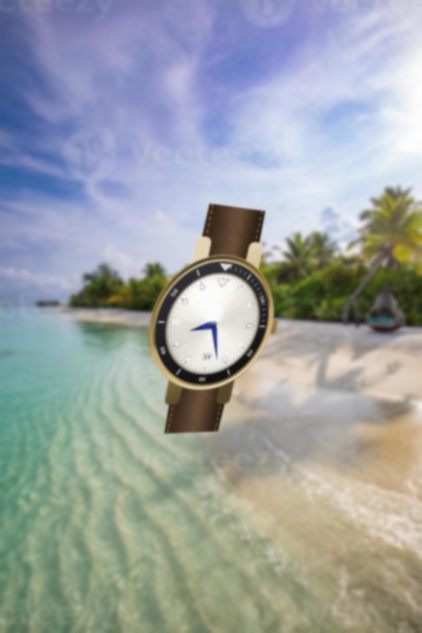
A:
8.27
